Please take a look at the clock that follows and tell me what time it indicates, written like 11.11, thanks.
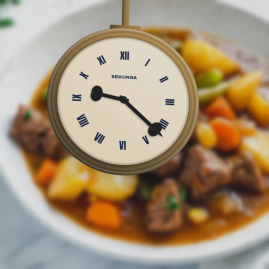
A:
9.22
